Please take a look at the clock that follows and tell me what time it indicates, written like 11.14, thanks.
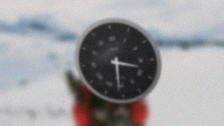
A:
3.31
